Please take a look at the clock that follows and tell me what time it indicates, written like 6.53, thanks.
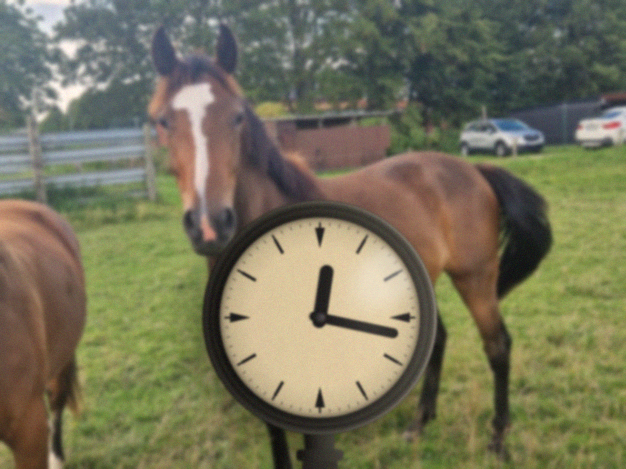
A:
12.17
